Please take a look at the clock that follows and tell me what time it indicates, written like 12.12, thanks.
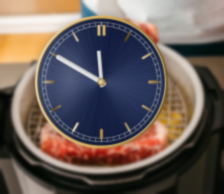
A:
11.50
